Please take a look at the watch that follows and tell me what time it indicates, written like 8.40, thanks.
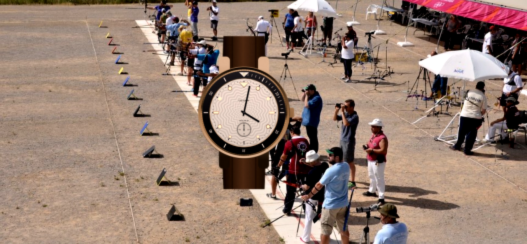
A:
4.02
